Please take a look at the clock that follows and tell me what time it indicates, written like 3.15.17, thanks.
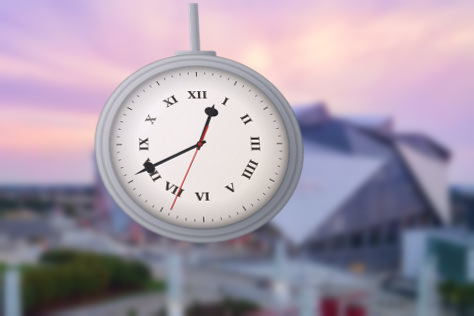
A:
12.40.34
